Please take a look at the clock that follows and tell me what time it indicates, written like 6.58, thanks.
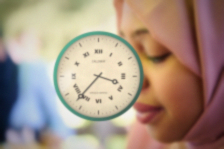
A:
3.37
